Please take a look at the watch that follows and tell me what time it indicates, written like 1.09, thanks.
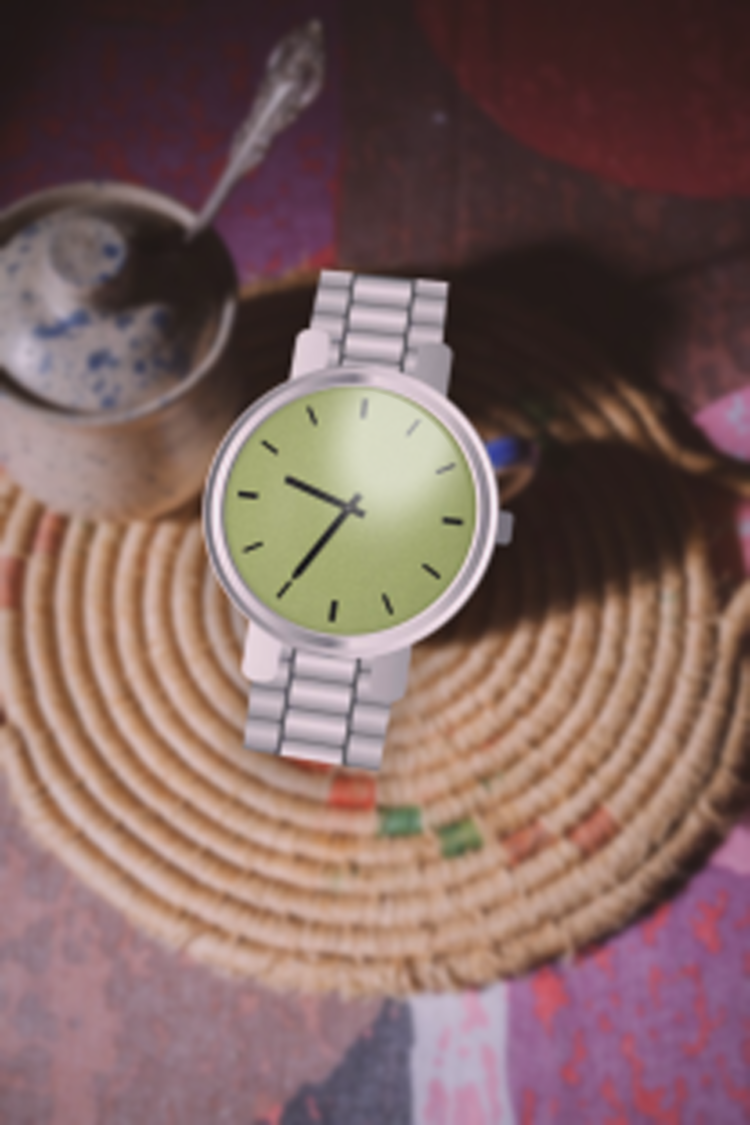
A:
9.35
